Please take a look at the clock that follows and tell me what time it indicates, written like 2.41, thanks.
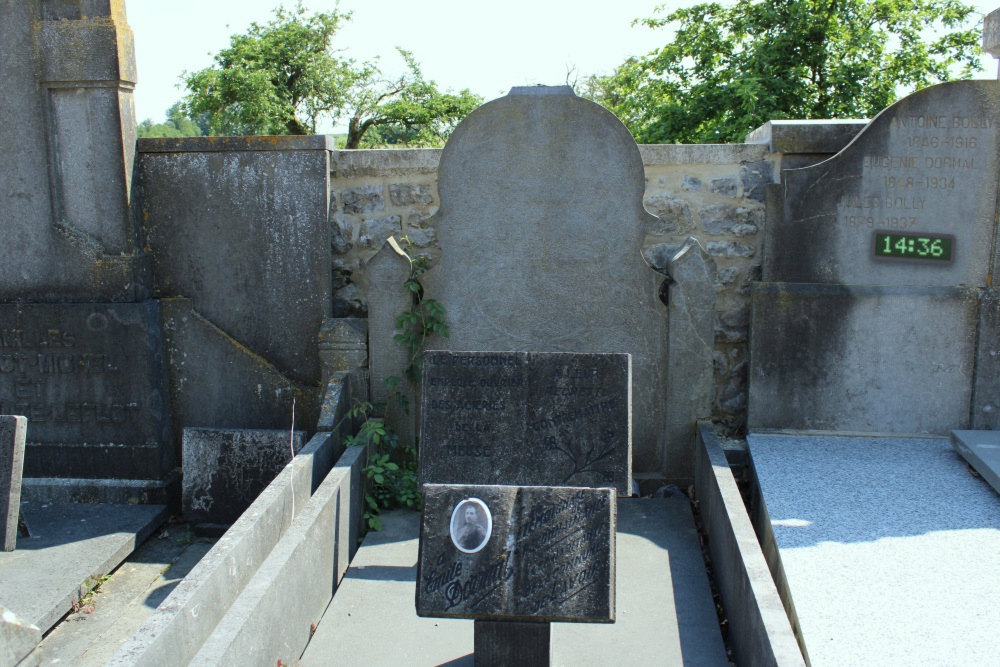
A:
14.36
